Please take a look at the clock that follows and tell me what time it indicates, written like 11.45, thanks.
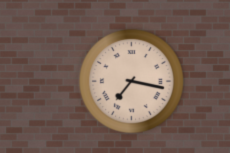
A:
7.17
